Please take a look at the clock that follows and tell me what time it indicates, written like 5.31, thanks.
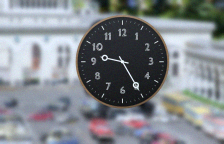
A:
9.25
